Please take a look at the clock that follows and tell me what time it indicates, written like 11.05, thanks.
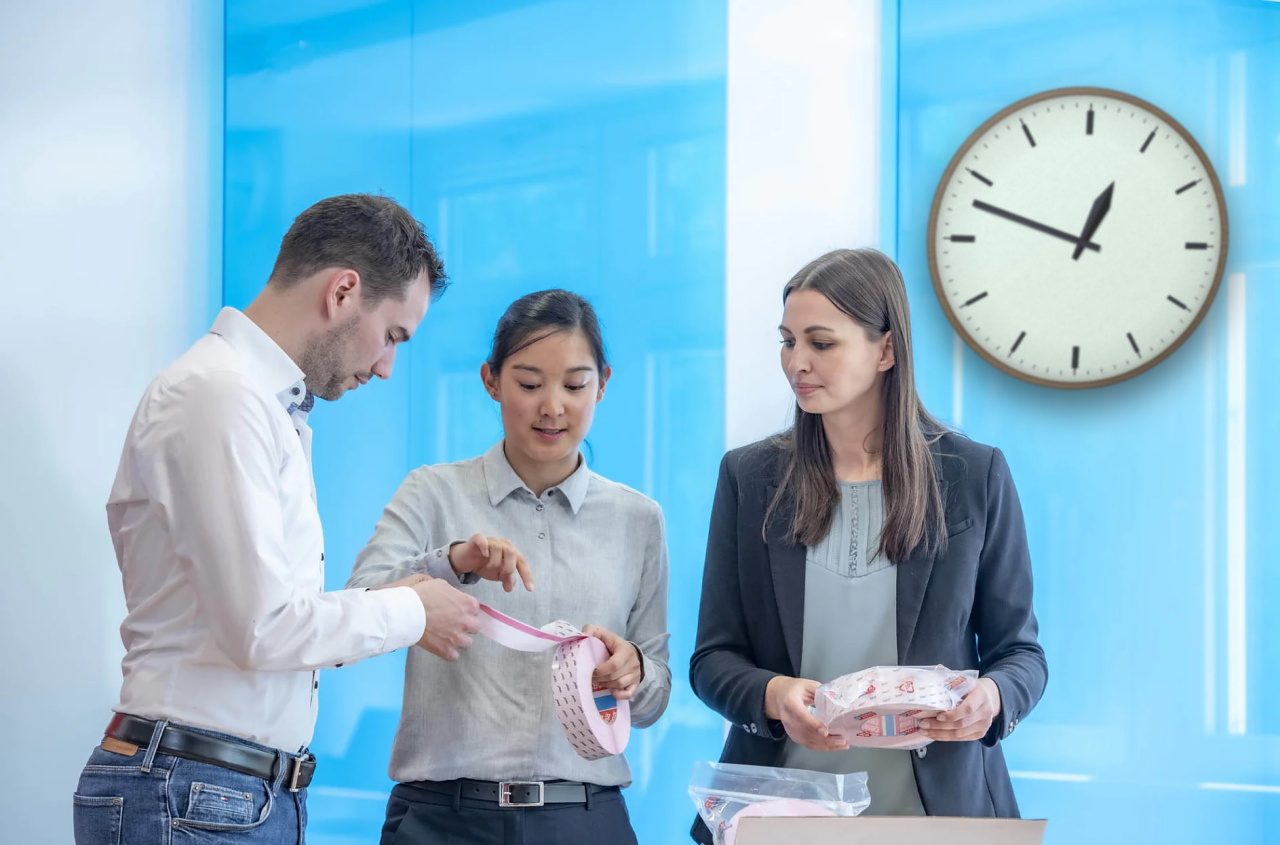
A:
12.48
